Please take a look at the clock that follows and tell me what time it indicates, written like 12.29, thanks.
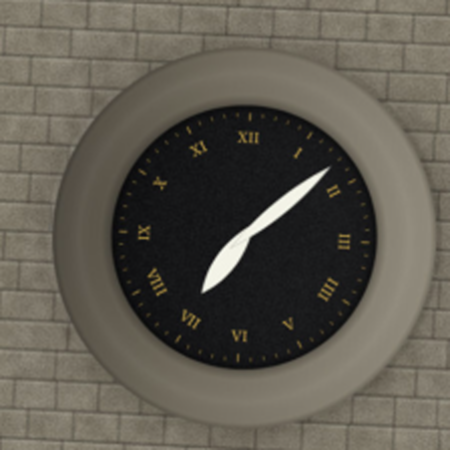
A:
7.08
